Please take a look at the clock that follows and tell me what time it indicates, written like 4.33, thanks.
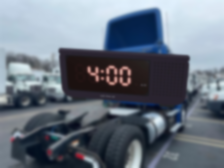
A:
4.00
